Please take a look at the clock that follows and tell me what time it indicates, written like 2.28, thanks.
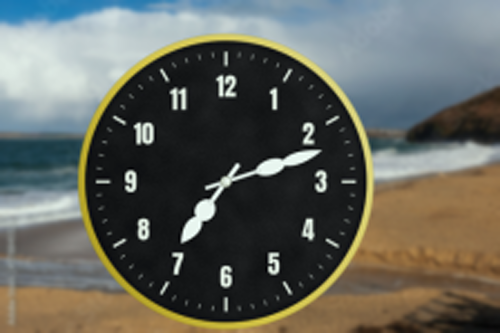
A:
7.12
